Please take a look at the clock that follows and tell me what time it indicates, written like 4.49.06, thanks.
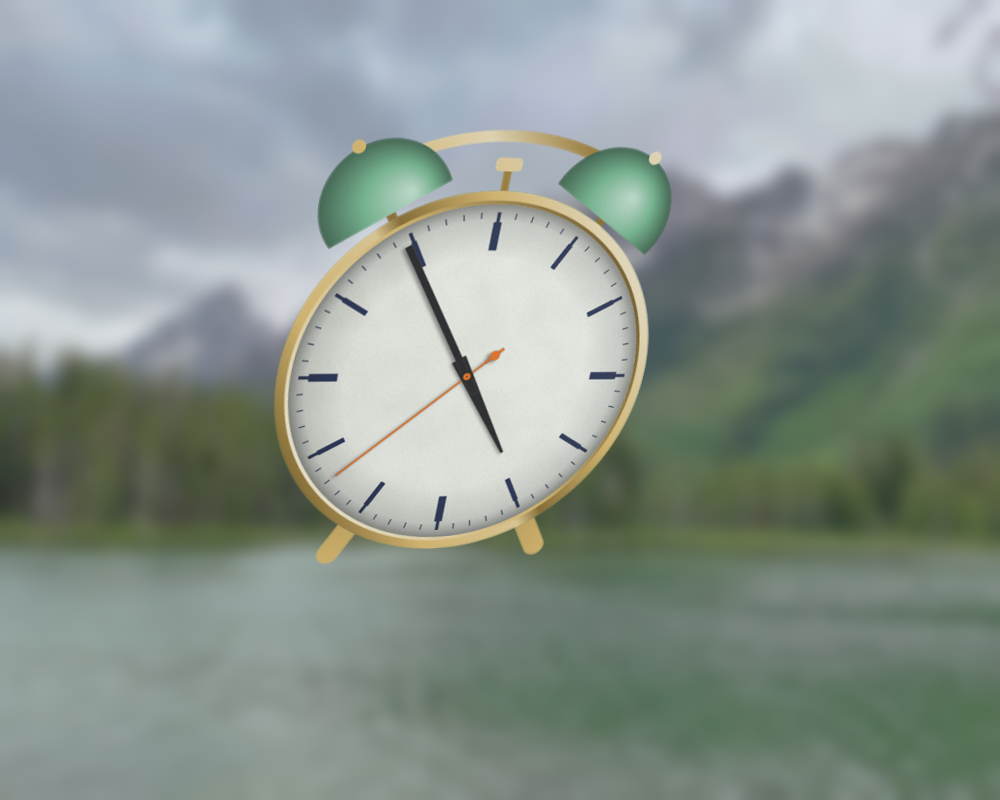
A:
4.54.38
